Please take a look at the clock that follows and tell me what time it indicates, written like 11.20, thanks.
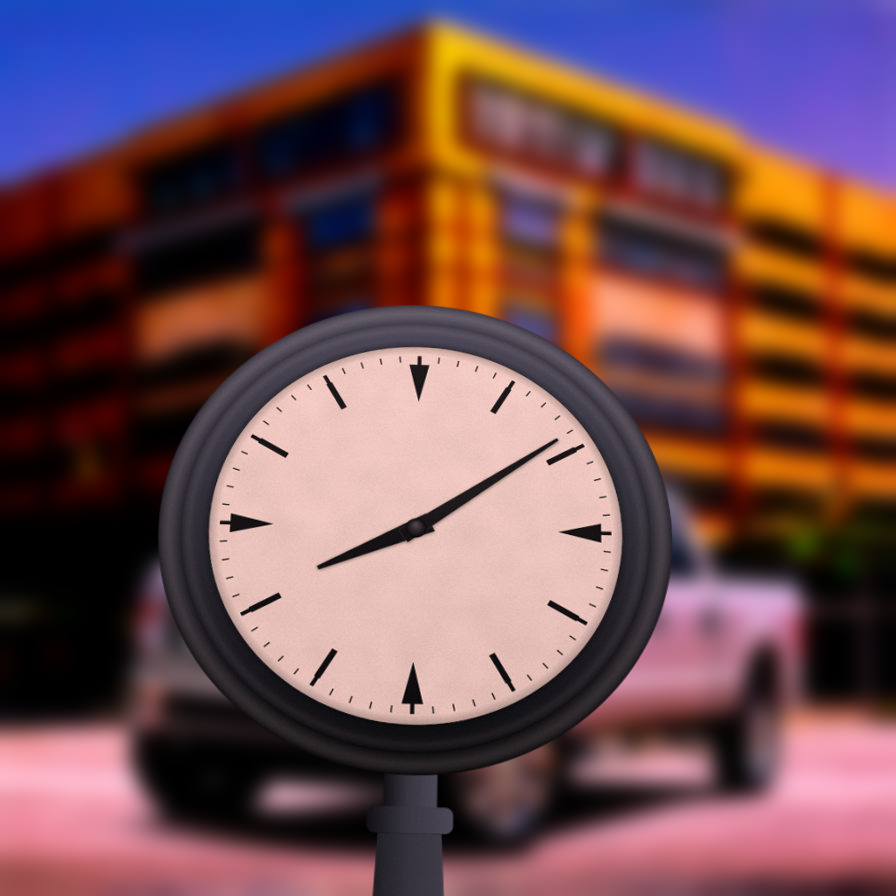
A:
8.09
